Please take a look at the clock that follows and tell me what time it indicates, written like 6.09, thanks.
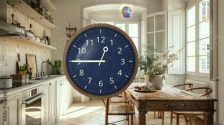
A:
12.45
